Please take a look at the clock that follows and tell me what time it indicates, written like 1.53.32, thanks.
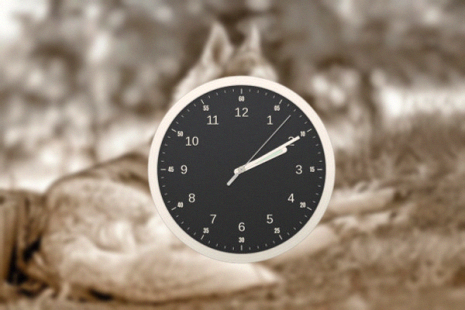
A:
2.10.07
